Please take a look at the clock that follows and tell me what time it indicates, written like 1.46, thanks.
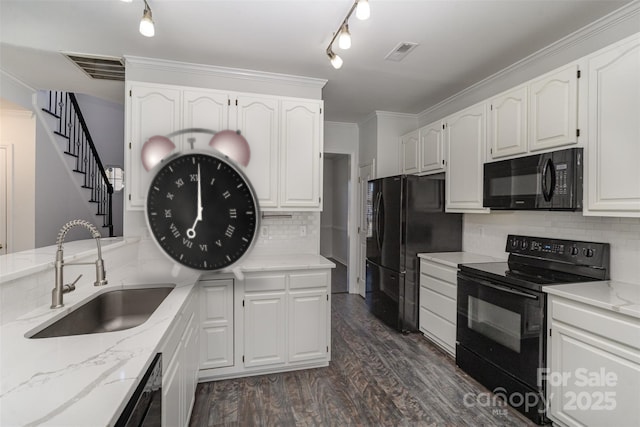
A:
7.01
